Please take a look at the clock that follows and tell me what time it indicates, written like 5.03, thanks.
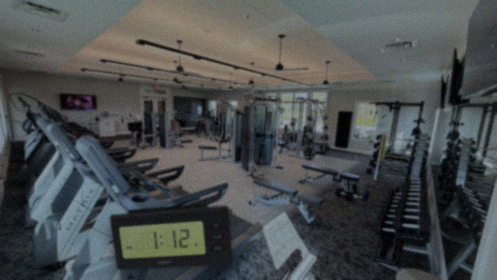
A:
1.12
